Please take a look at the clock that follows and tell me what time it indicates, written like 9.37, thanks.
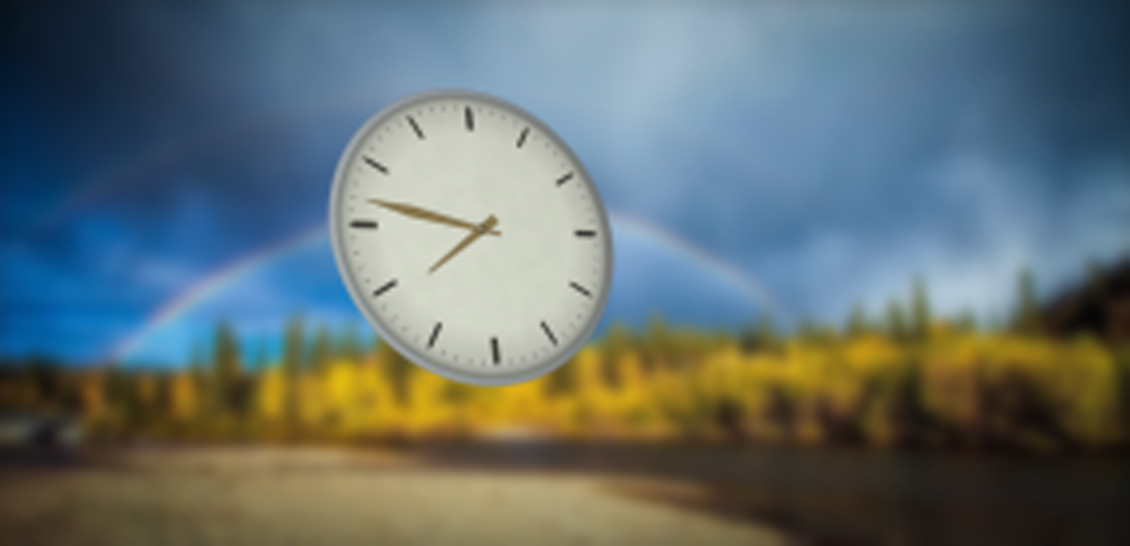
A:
7.47
